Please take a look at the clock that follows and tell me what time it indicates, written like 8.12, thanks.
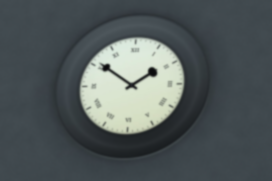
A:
1.51
